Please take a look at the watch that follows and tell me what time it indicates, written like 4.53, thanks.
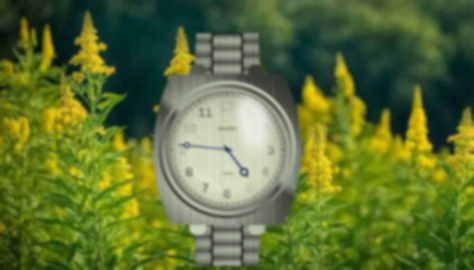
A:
4.46
